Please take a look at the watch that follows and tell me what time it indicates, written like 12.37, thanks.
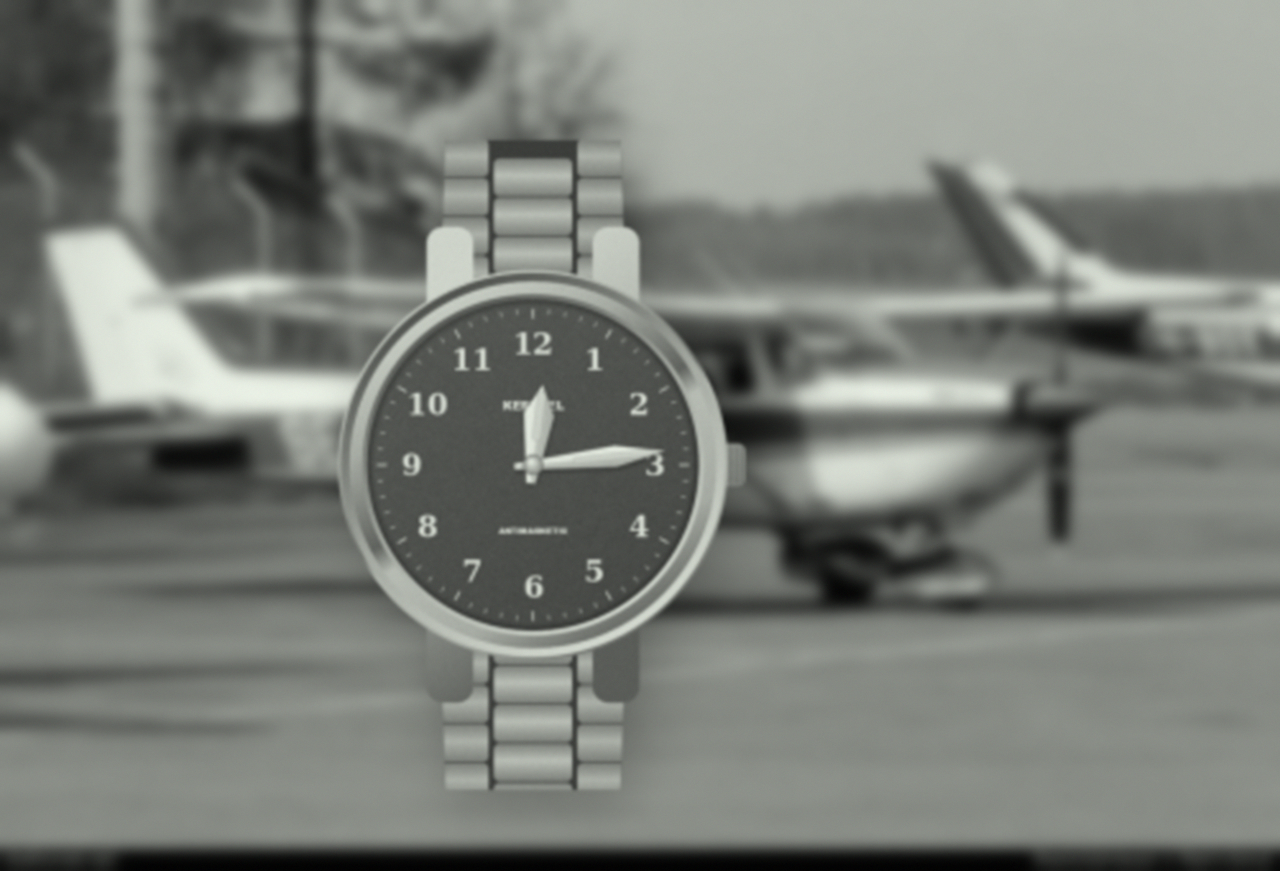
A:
12.14
